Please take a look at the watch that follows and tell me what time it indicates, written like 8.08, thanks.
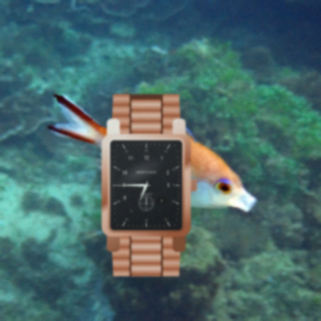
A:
6.45
